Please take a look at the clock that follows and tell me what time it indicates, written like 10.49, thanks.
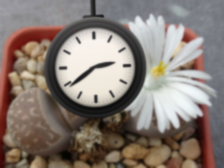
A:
2.39
